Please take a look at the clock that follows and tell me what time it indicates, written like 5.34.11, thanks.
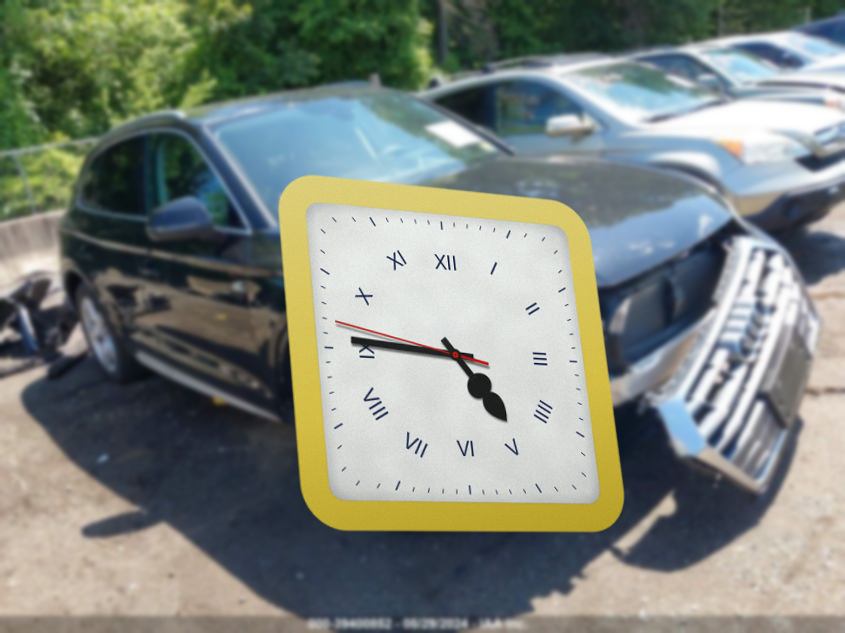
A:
4.45.47
